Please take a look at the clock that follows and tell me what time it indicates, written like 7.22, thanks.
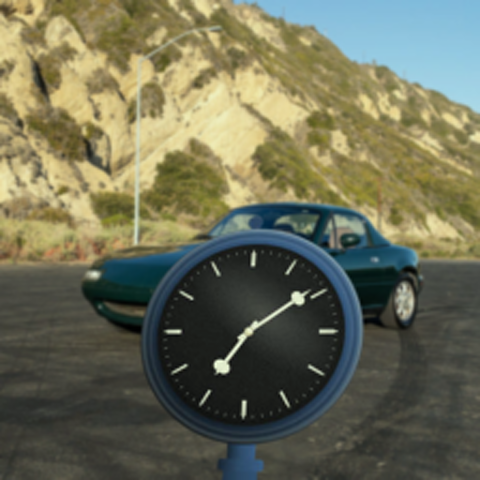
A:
7.09
